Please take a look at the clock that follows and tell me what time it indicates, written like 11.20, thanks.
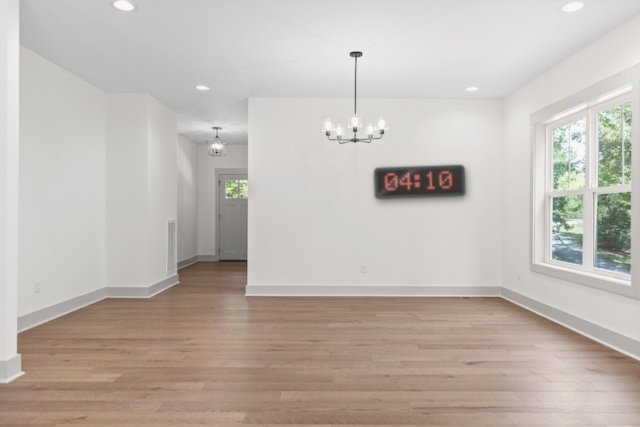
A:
4.10
